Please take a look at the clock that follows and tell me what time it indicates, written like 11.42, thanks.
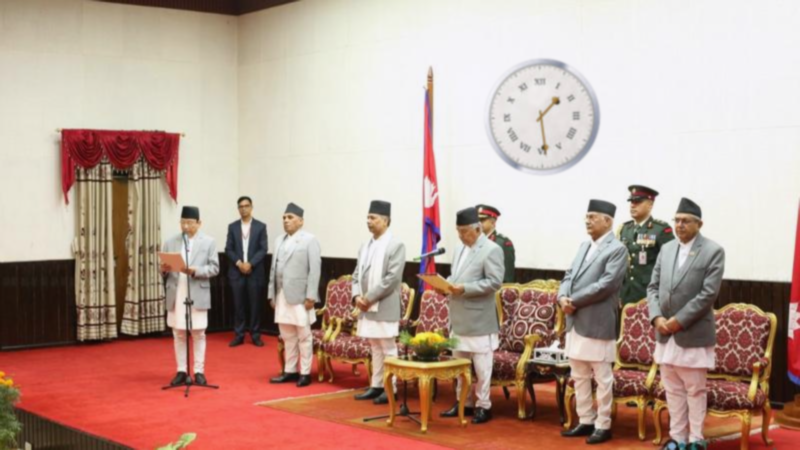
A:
1.29
